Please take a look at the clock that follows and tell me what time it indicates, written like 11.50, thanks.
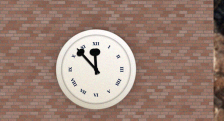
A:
11.53
